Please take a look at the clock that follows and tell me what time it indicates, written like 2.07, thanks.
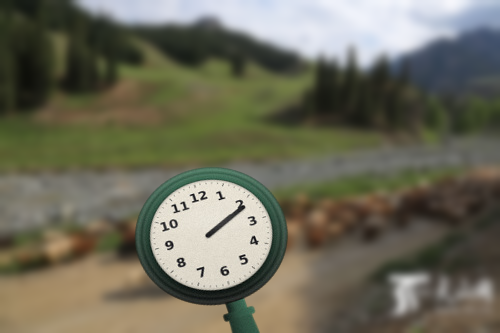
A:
2.11
